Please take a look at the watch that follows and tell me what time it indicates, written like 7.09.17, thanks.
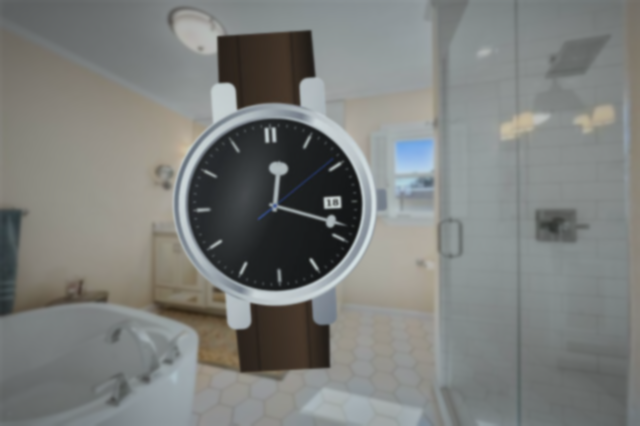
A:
12.18.09
